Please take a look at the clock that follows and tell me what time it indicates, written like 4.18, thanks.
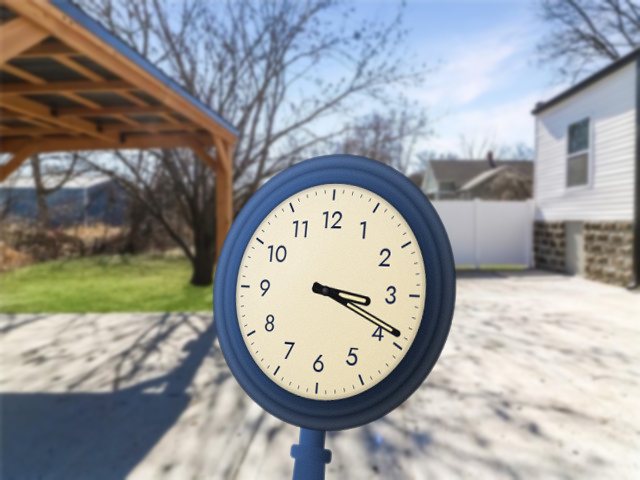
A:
3.19
